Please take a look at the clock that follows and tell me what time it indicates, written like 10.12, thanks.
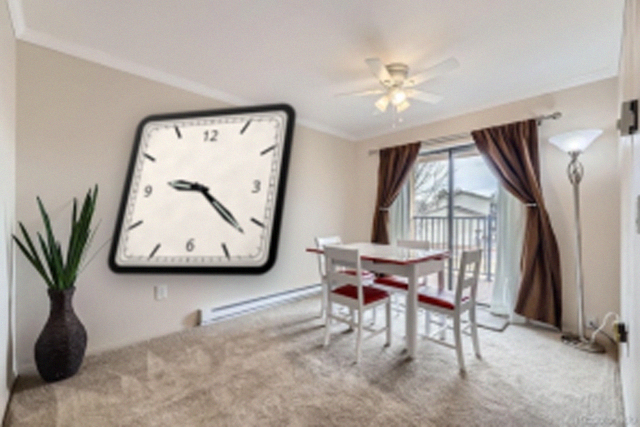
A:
9.22
